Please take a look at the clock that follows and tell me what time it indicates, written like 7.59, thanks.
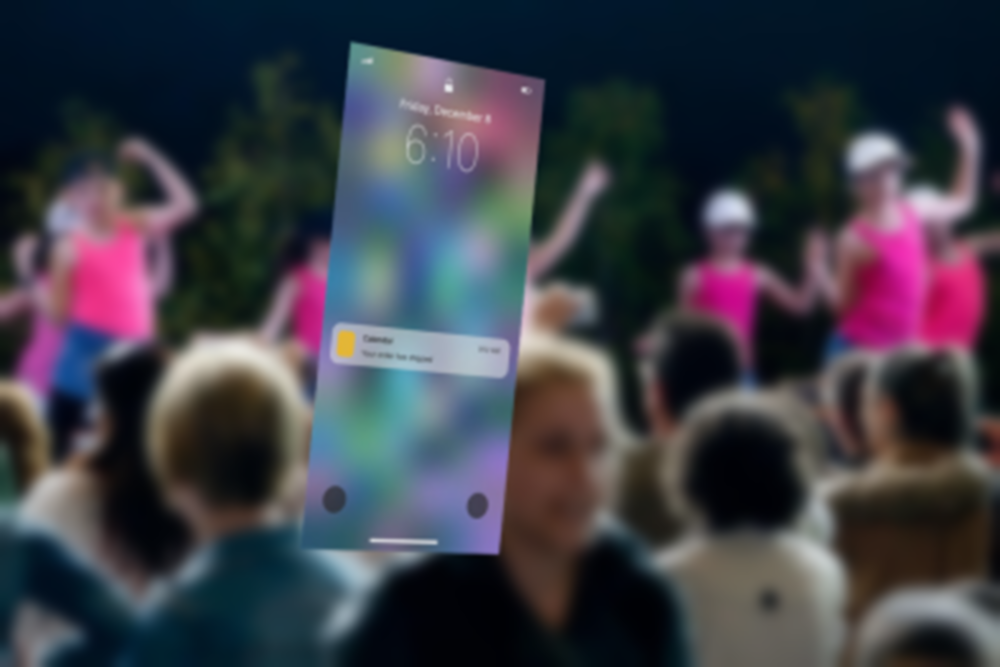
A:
6.10
